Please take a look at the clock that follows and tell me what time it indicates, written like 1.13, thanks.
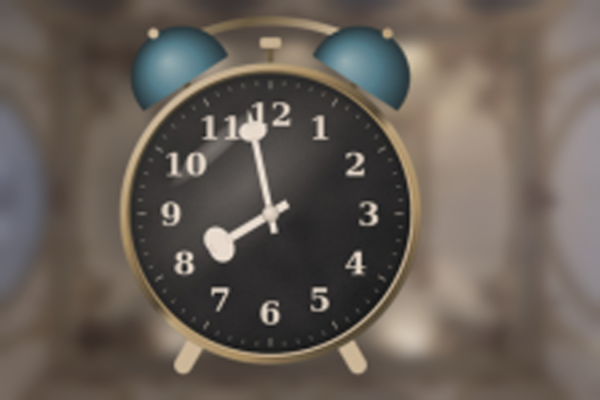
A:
7.58
